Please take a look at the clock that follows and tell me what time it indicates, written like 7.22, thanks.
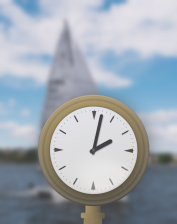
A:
2.02
